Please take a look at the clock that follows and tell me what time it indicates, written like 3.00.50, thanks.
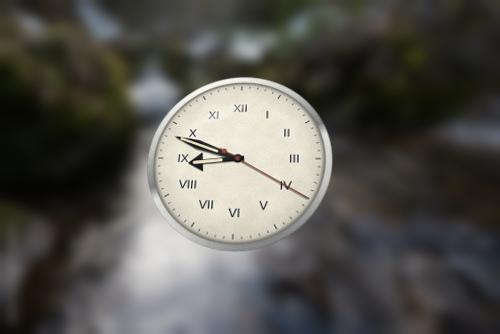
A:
8.48.20
